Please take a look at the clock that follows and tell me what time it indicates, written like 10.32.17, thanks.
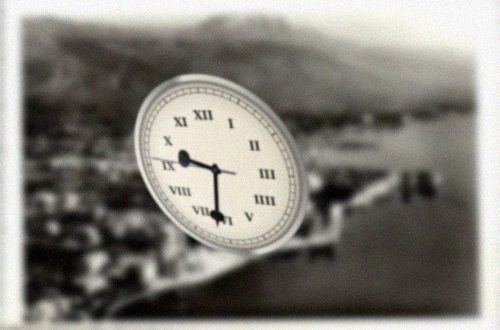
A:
9.31.46
